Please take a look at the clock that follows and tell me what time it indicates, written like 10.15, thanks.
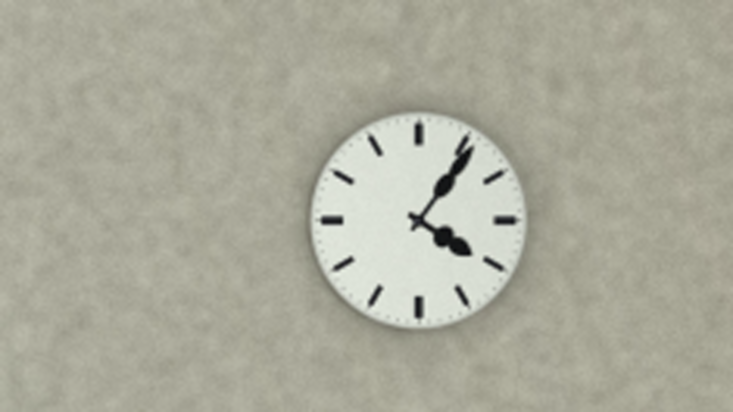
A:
4.06
